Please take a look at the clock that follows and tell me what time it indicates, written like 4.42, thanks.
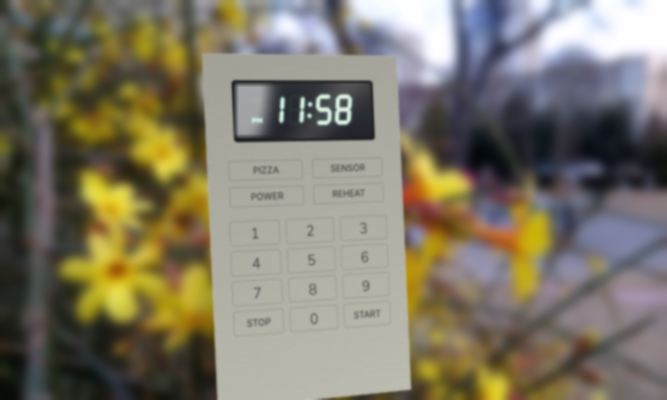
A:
11.58
